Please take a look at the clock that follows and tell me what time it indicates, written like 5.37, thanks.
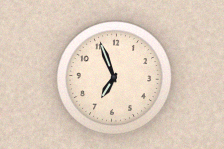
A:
6.56
